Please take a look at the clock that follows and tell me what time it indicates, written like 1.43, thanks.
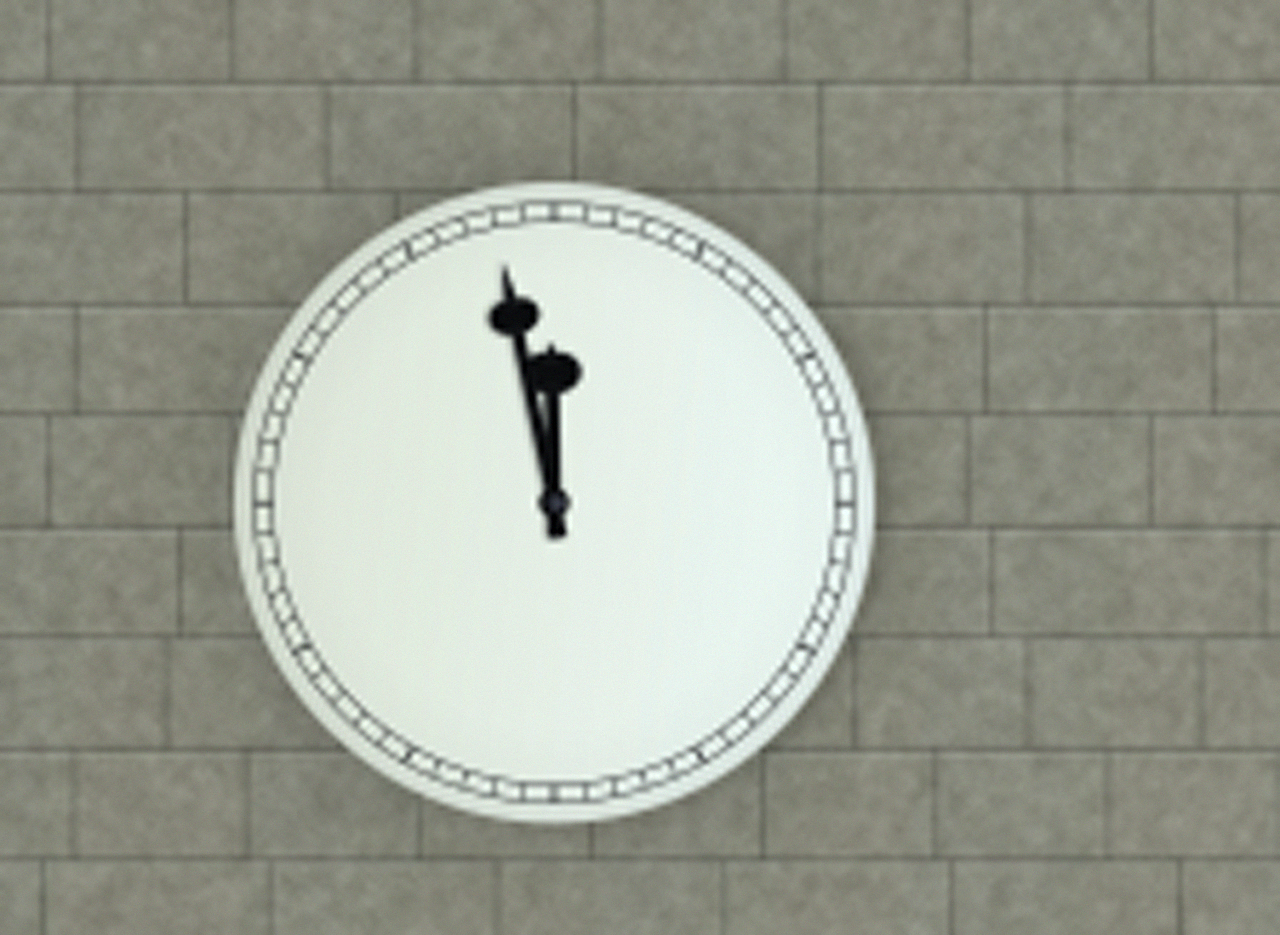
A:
11.58
